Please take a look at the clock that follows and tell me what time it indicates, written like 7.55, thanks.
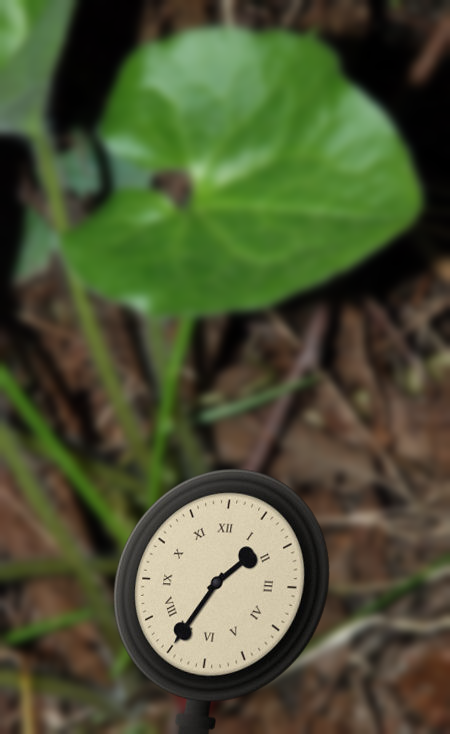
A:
1.35
